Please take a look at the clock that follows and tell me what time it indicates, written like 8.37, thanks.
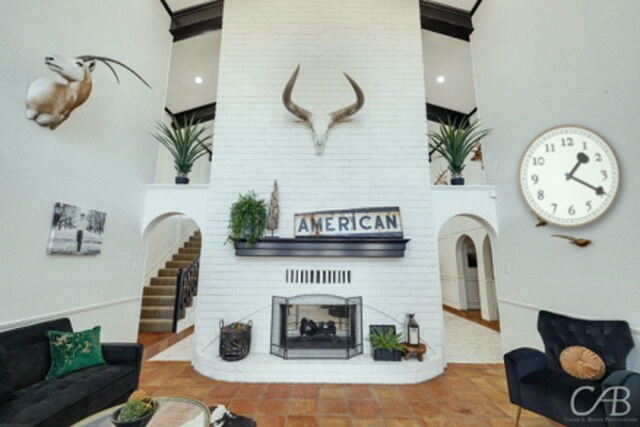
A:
1.20
